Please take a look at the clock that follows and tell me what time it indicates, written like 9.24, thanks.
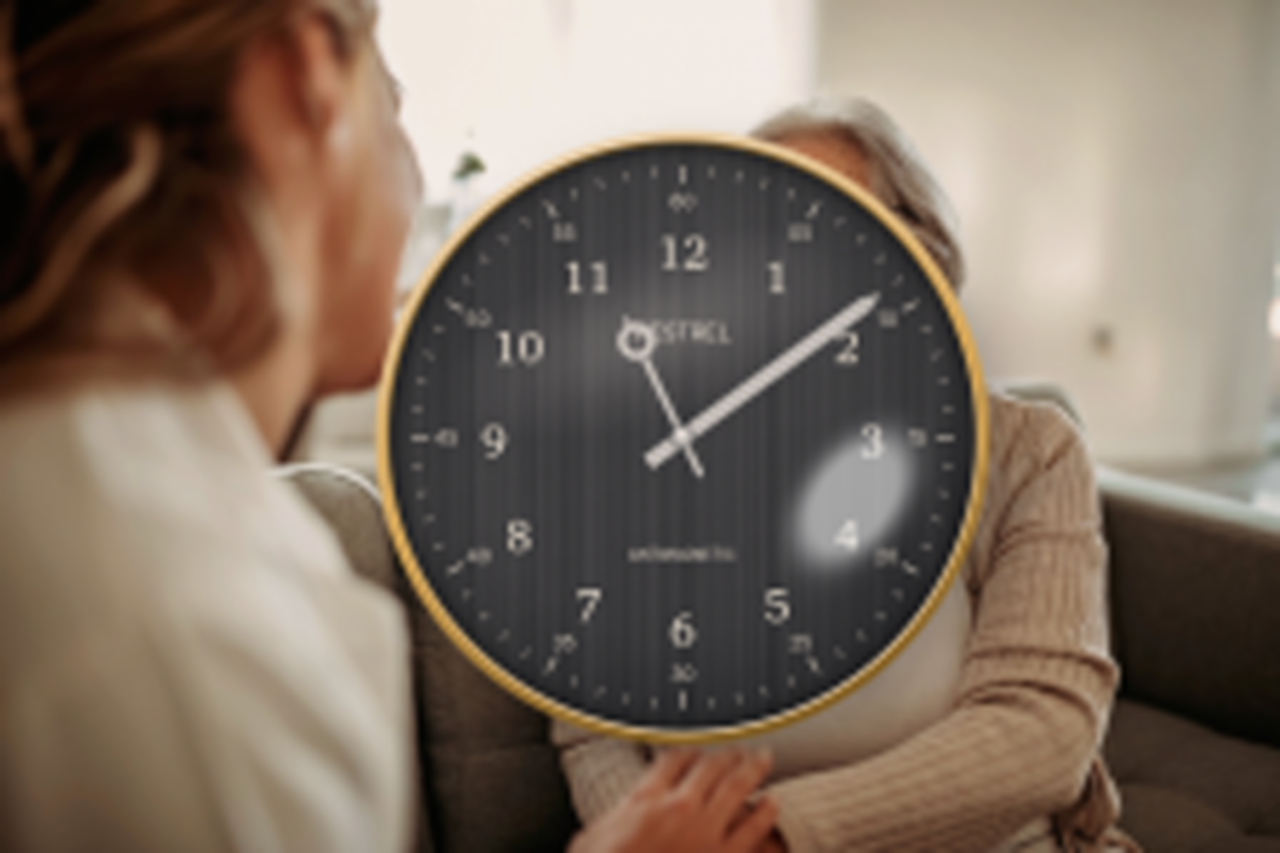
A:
11.09
